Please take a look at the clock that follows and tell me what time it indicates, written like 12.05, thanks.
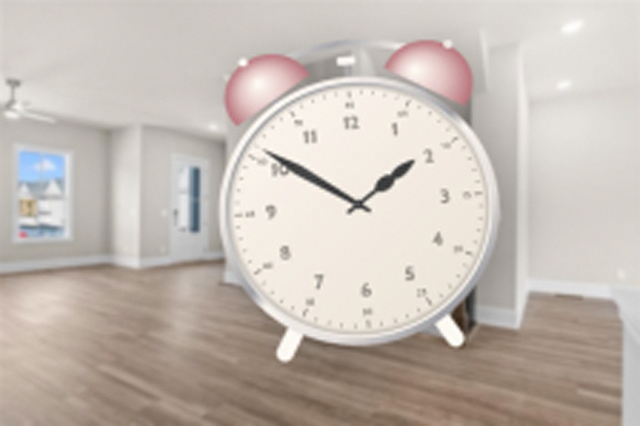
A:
1.51
